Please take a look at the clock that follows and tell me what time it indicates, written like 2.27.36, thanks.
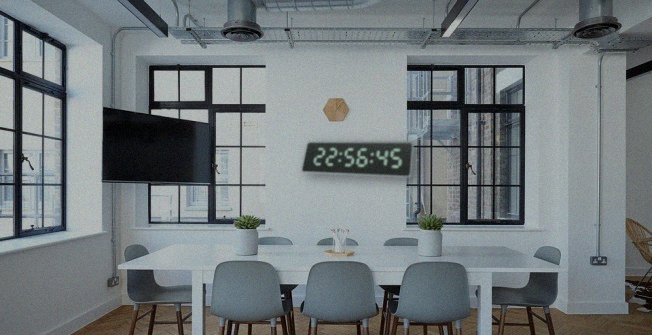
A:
22.56.45
